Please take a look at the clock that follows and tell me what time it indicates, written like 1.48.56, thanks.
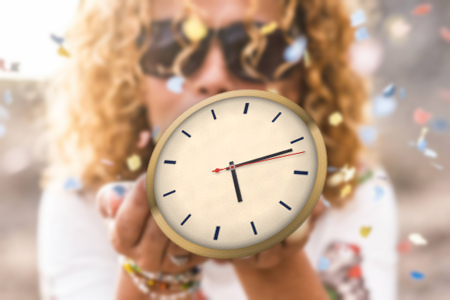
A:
5.11.12
